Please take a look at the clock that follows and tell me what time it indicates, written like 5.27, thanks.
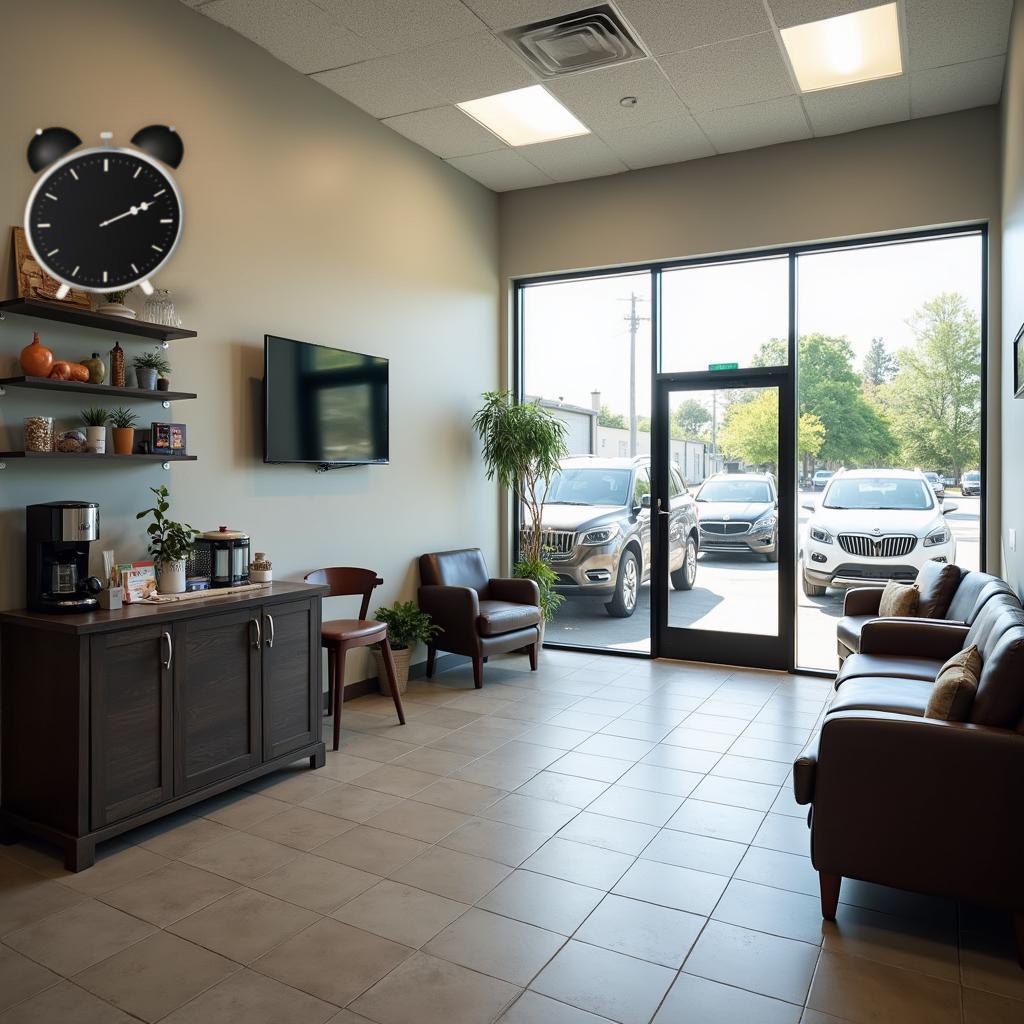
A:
2.11
